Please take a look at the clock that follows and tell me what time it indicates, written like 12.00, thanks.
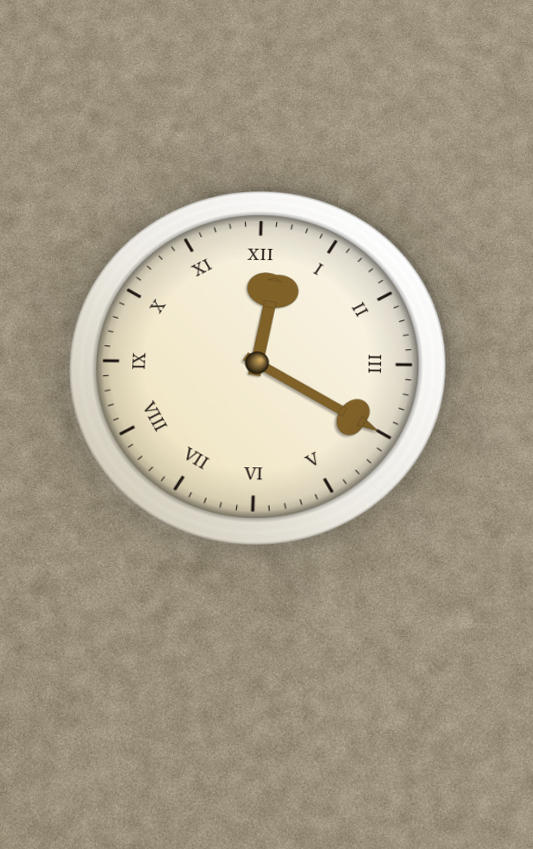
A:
12.20
